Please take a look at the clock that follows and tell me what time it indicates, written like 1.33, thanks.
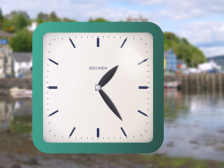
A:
1.24
